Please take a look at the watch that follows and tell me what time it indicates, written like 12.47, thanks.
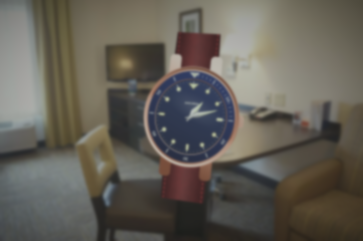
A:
1.12
